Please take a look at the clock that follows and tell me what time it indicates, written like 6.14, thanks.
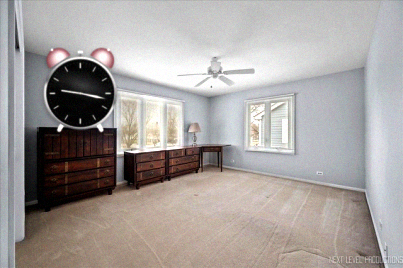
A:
9.17
